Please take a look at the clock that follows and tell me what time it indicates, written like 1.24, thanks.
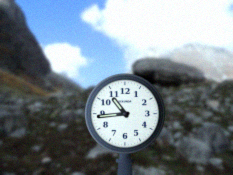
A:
10.44
